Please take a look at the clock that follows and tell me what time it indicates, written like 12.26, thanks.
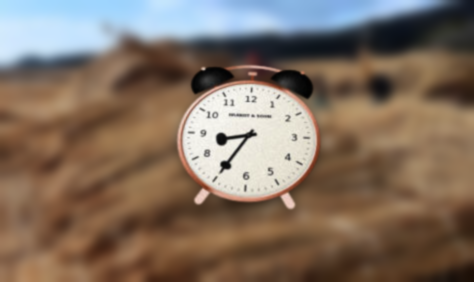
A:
8.35
